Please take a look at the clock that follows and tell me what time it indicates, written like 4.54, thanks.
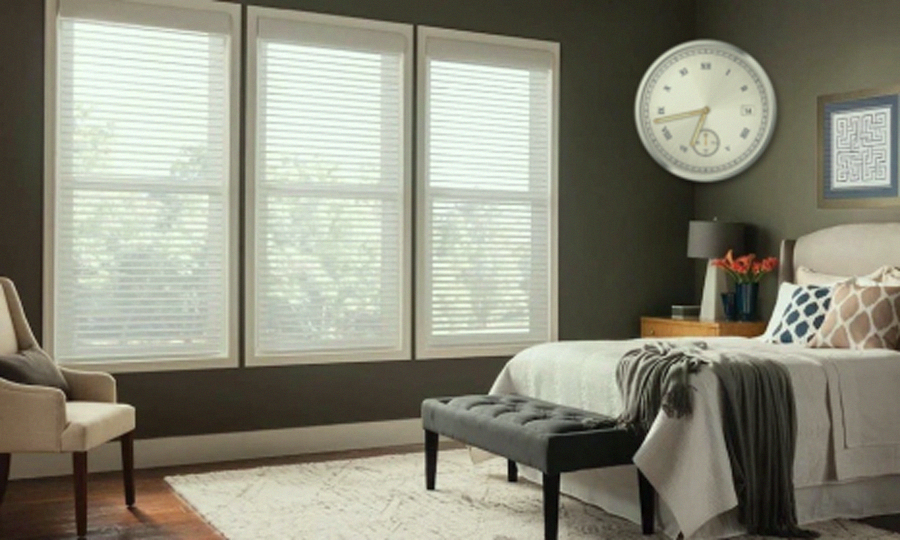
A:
6.43
